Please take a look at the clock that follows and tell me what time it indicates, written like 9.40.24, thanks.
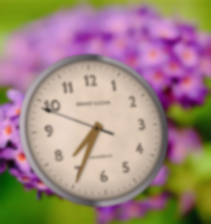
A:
7.34.49
